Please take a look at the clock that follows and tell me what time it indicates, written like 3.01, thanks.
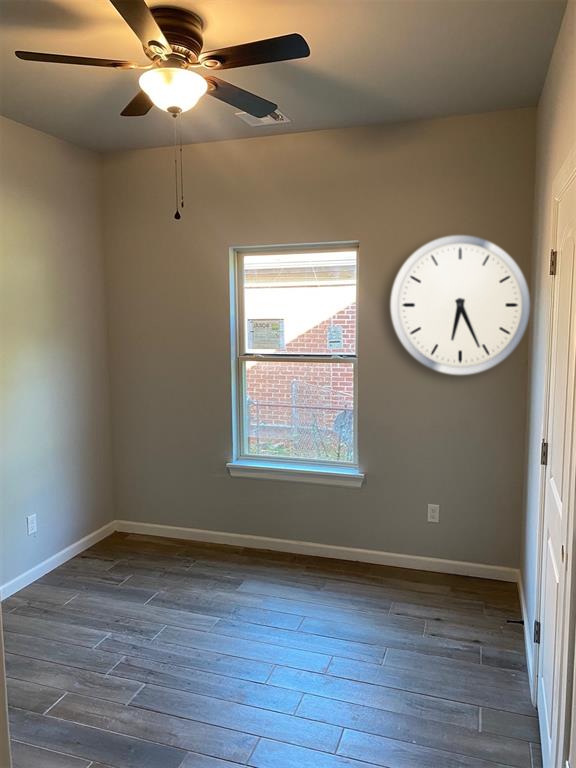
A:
6.26
